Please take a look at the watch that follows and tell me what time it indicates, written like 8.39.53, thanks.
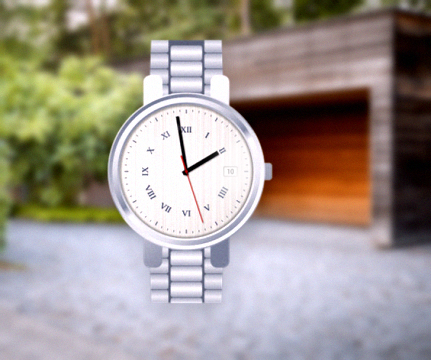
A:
1.58.27
